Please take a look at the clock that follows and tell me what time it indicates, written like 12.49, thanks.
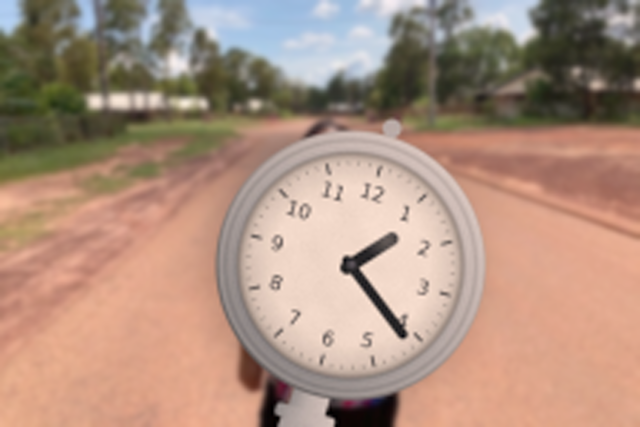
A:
1.21
